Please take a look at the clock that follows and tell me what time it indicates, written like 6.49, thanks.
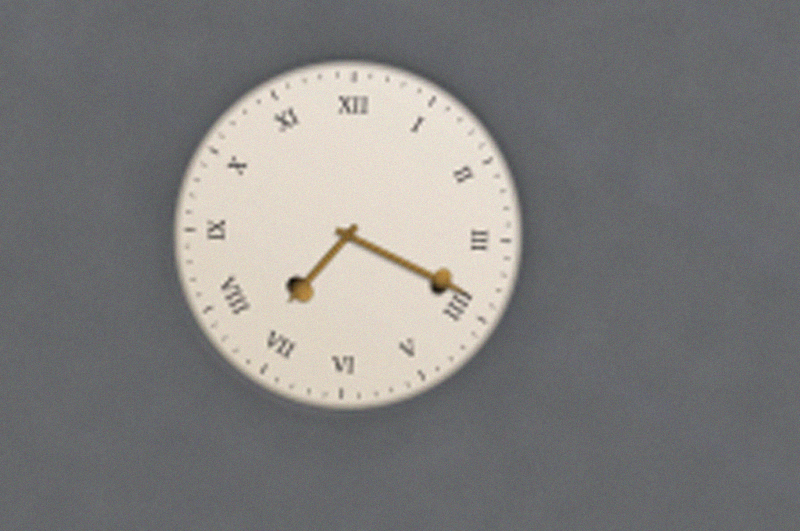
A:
7.19
